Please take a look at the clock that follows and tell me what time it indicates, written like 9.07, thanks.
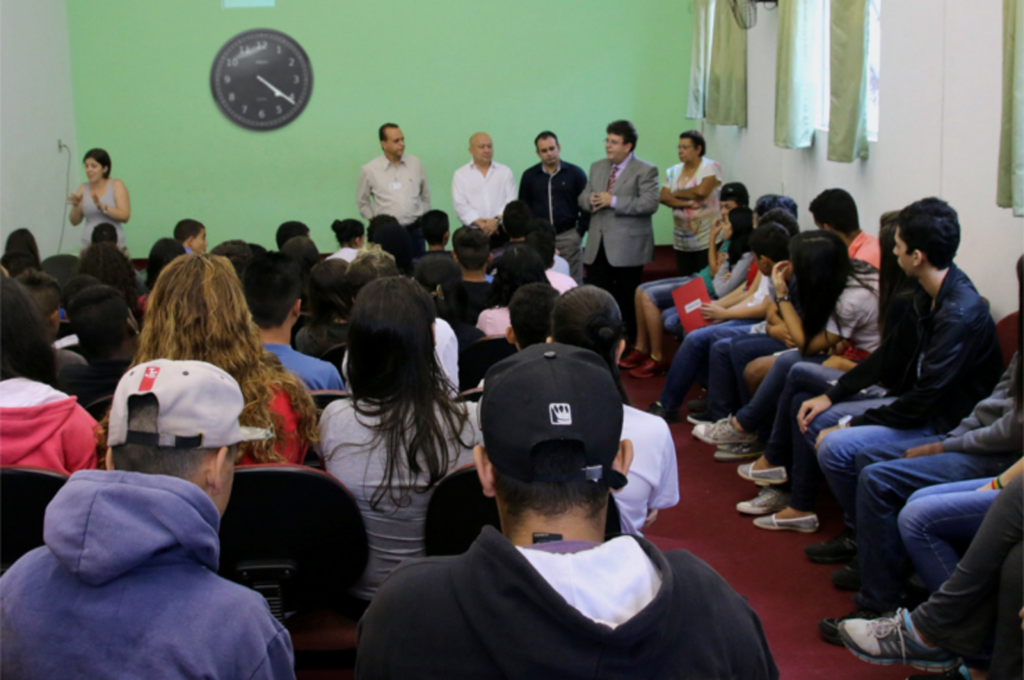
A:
4.21
